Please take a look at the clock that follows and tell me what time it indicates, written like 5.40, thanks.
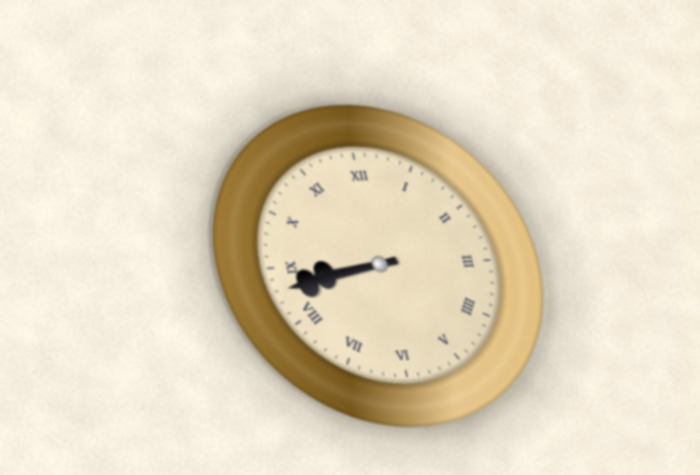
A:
8.43
